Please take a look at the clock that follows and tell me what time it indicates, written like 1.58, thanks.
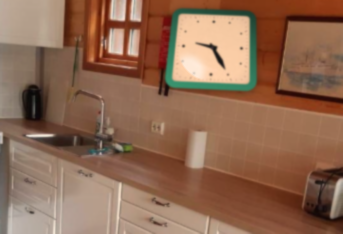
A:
9.25
